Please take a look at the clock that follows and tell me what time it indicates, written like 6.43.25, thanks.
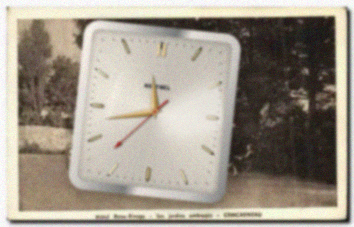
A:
11.42.37
